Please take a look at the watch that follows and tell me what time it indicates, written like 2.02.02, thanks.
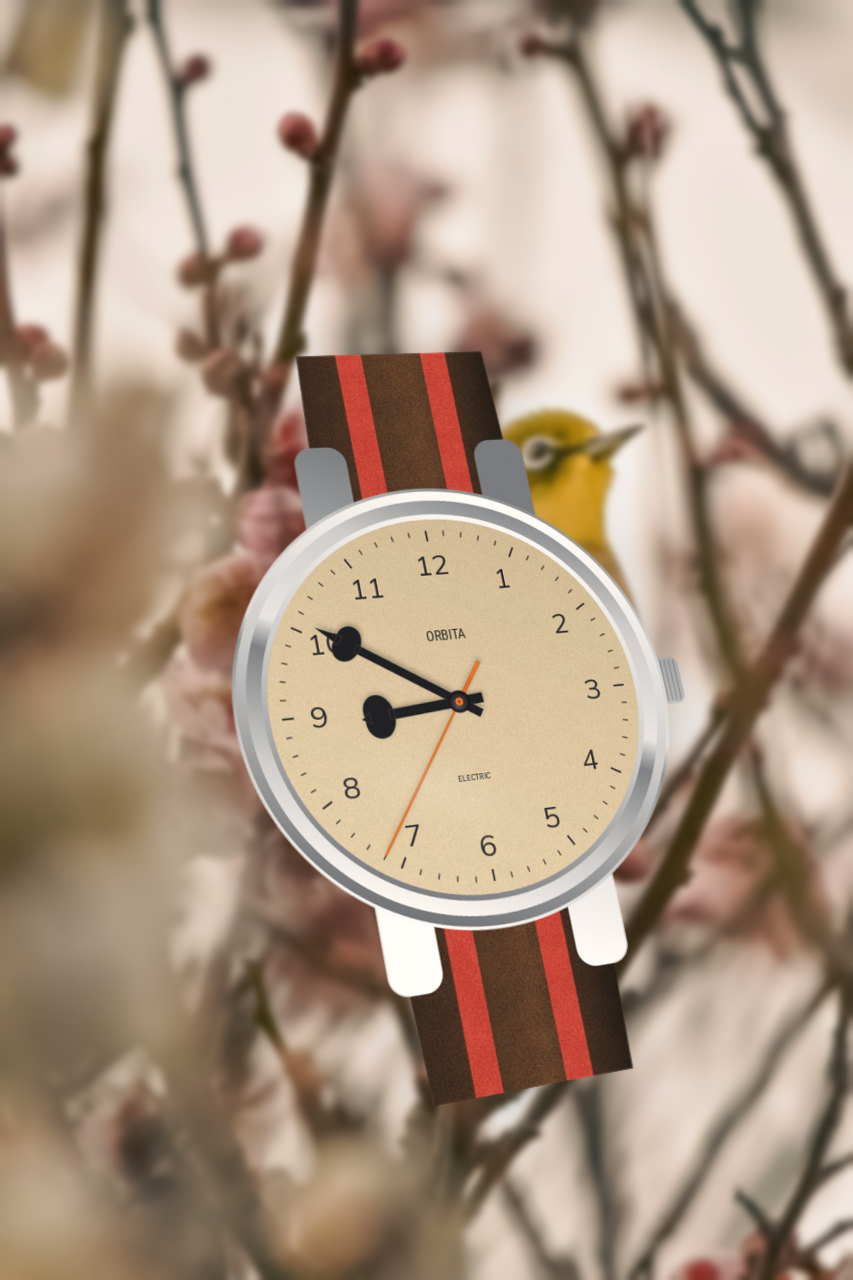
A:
8.50.36
